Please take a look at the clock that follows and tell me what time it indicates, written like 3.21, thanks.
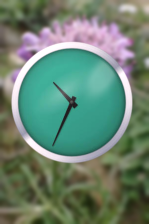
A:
10.34
